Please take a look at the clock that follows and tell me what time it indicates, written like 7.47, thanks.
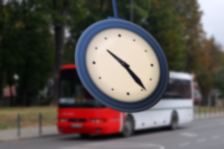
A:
10.24
